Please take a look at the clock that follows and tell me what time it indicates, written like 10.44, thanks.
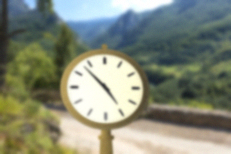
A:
4.53
